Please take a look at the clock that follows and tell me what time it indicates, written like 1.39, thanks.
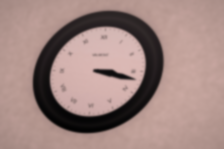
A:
3.17
